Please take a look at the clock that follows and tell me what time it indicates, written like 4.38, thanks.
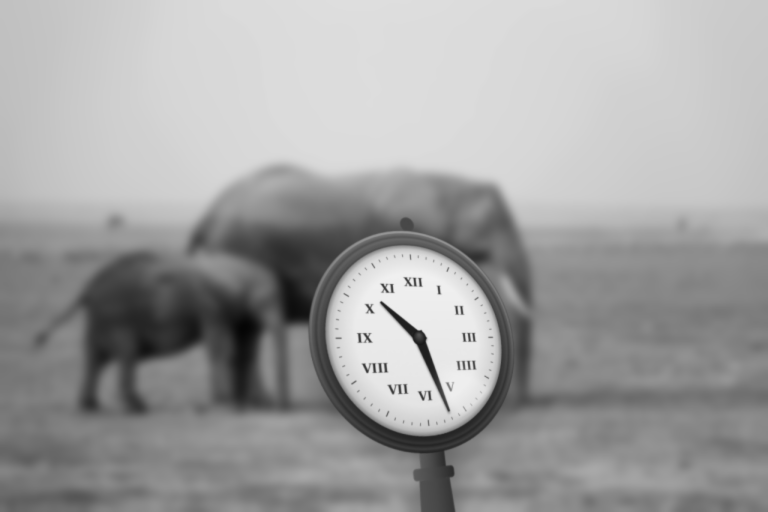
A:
10.27
